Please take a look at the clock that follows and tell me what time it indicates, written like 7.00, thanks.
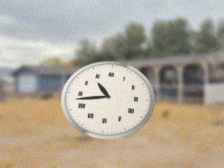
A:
10.43
